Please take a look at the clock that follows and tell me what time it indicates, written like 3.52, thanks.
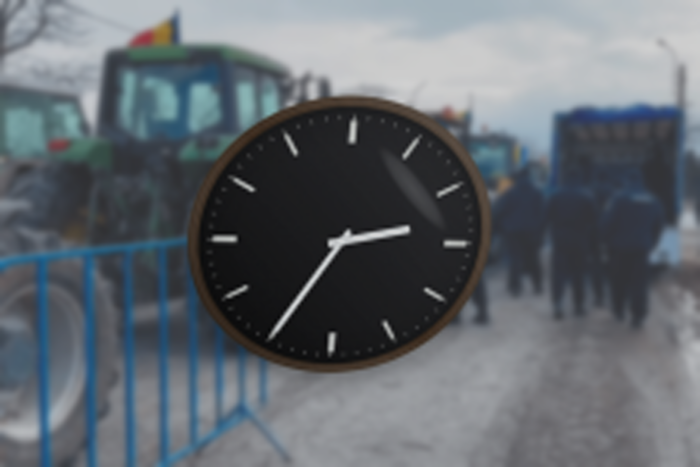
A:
2.35
